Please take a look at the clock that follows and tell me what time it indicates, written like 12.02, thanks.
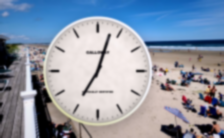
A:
7.03
